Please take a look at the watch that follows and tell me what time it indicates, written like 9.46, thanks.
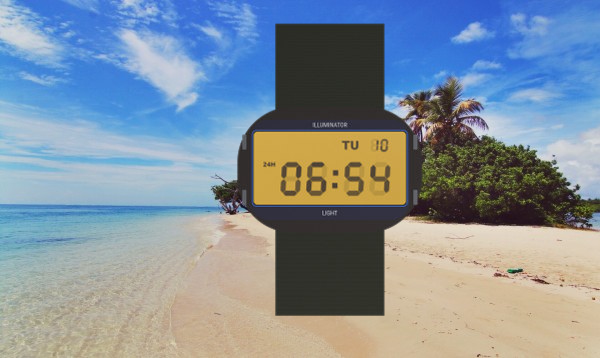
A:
6.54
